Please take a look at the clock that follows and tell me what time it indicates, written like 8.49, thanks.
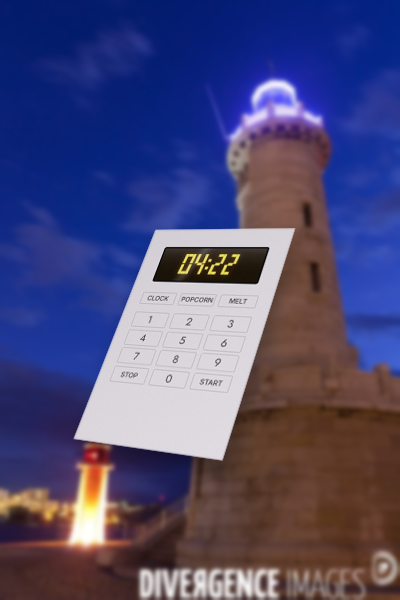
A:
4.22
